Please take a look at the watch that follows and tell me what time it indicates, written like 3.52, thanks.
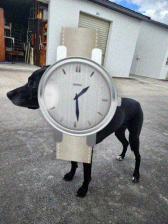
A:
1.29
